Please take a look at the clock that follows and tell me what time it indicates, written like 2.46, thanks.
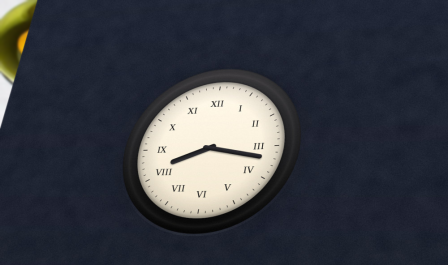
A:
8.17
